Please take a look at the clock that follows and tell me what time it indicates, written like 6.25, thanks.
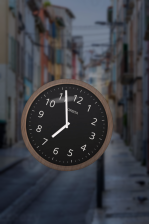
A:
6.56
